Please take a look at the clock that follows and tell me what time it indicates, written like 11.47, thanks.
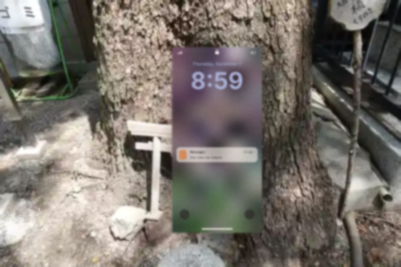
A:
8.59
